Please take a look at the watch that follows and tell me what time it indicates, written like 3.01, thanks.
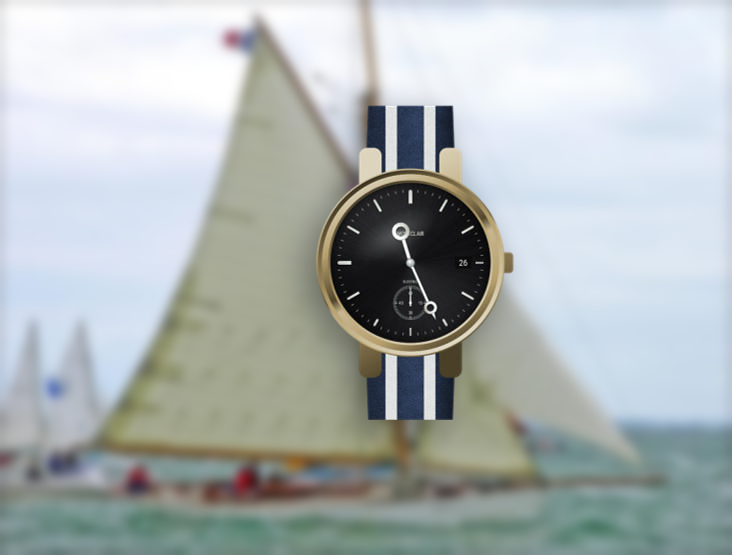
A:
11.26
